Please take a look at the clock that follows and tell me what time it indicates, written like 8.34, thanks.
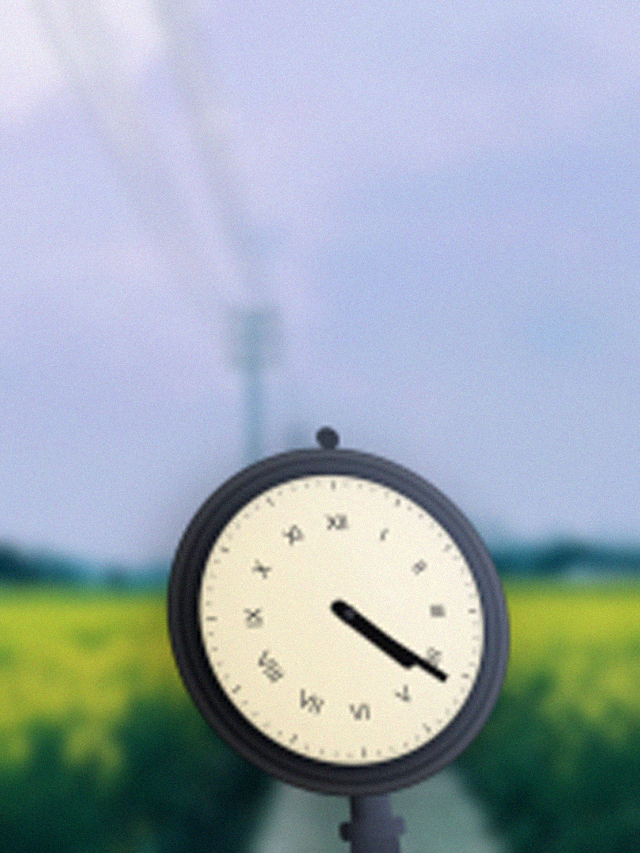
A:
4.21
